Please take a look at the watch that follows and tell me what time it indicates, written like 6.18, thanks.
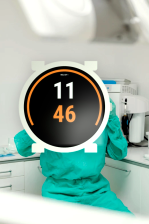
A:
11.46
